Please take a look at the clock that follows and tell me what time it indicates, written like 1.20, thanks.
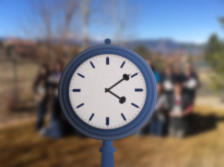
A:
4.09
